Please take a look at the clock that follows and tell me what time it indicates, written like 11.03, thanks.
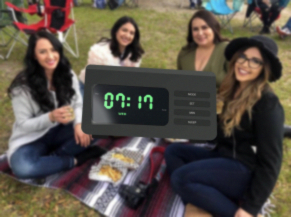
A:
7.17
